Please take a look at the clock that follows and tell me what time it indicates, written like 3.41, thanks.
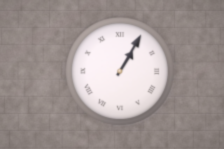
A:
1.05
